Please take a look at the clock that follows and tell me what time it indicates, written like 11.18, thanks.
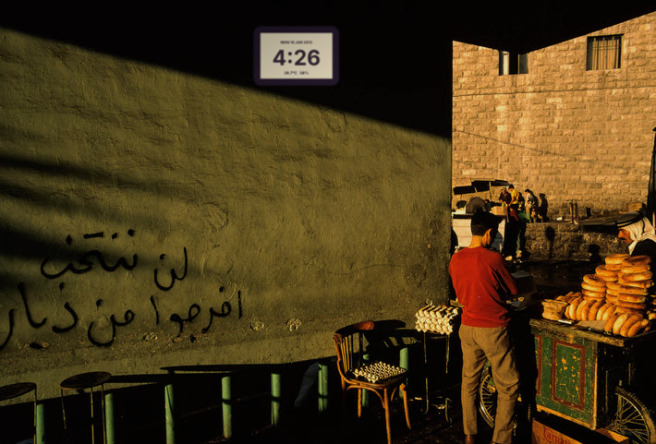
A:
4.26
